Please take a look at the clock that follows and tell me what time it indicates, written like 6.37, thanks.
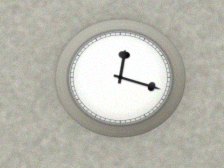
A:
12.18
